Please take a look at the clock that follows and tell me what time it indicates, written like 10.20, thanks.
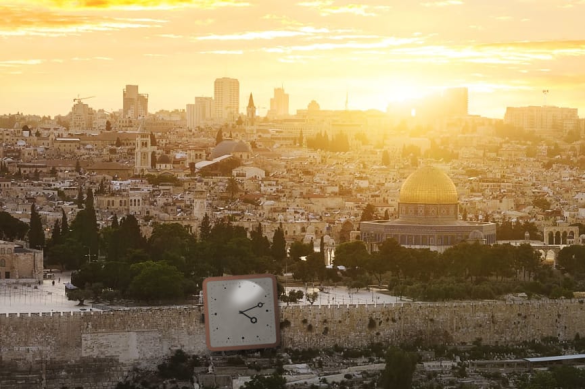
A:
4.12
